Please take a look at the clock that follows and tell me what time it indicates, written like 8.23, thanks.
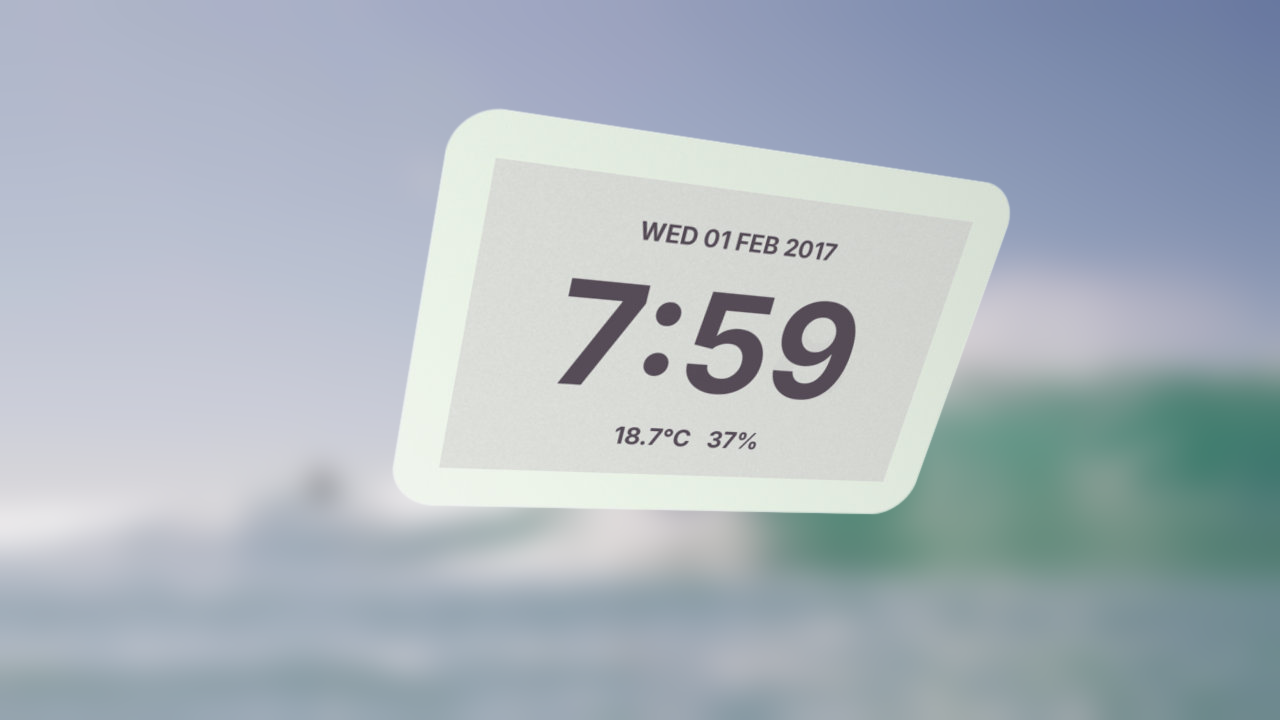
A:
7.59
